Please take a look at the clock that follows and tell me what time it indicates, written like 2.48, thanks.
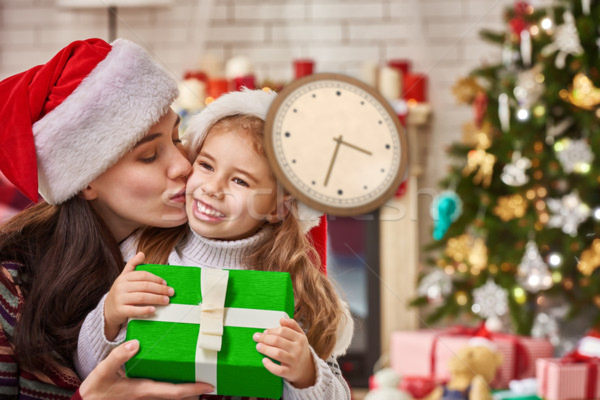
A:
3.33
